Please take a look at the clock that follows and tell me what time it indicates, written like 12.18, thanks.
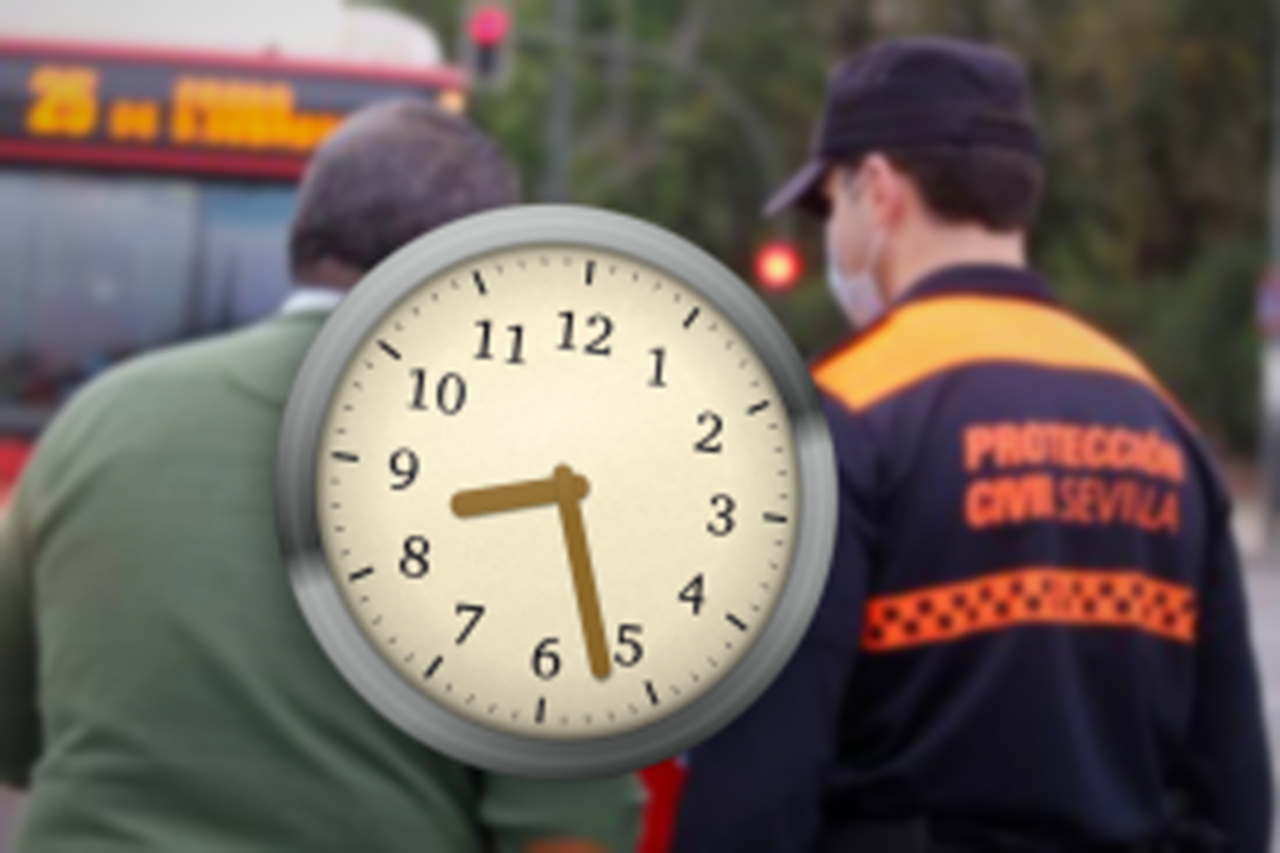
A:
8.27
